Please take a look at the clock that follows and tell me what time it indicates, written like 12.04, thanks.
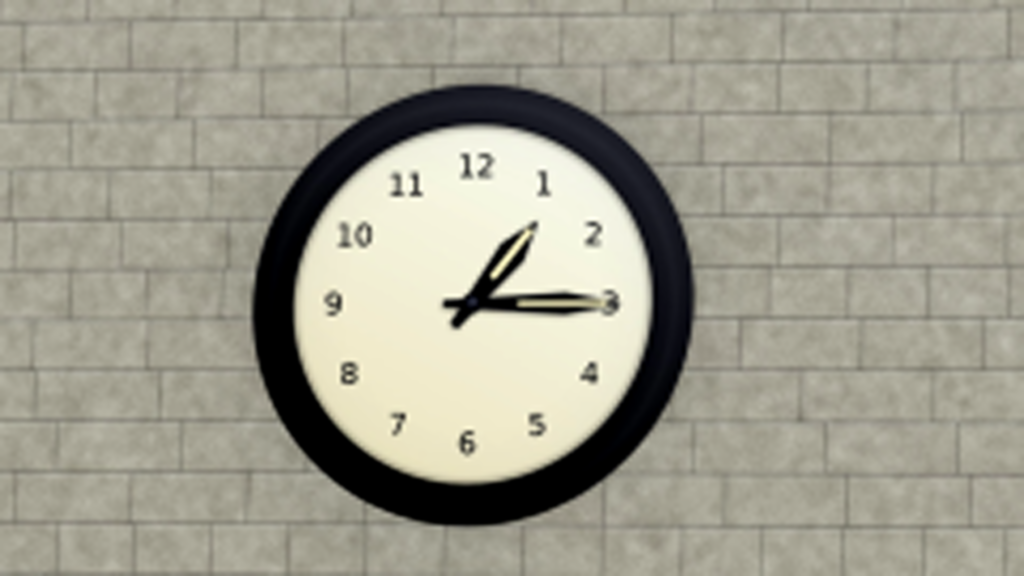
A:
1.15
